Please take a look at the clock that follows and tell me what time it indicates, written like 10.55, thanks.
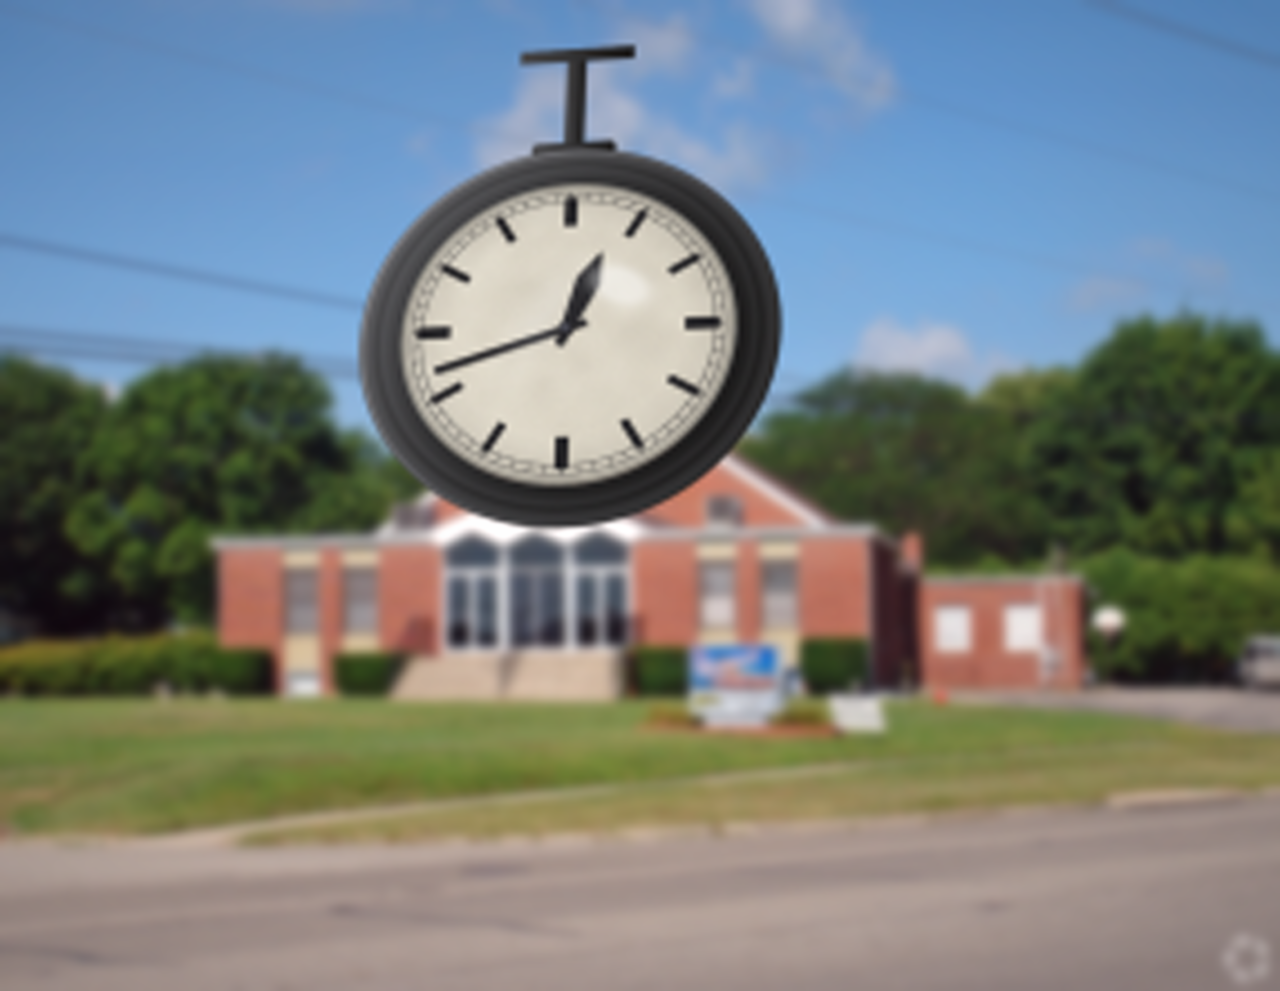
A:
12.42
